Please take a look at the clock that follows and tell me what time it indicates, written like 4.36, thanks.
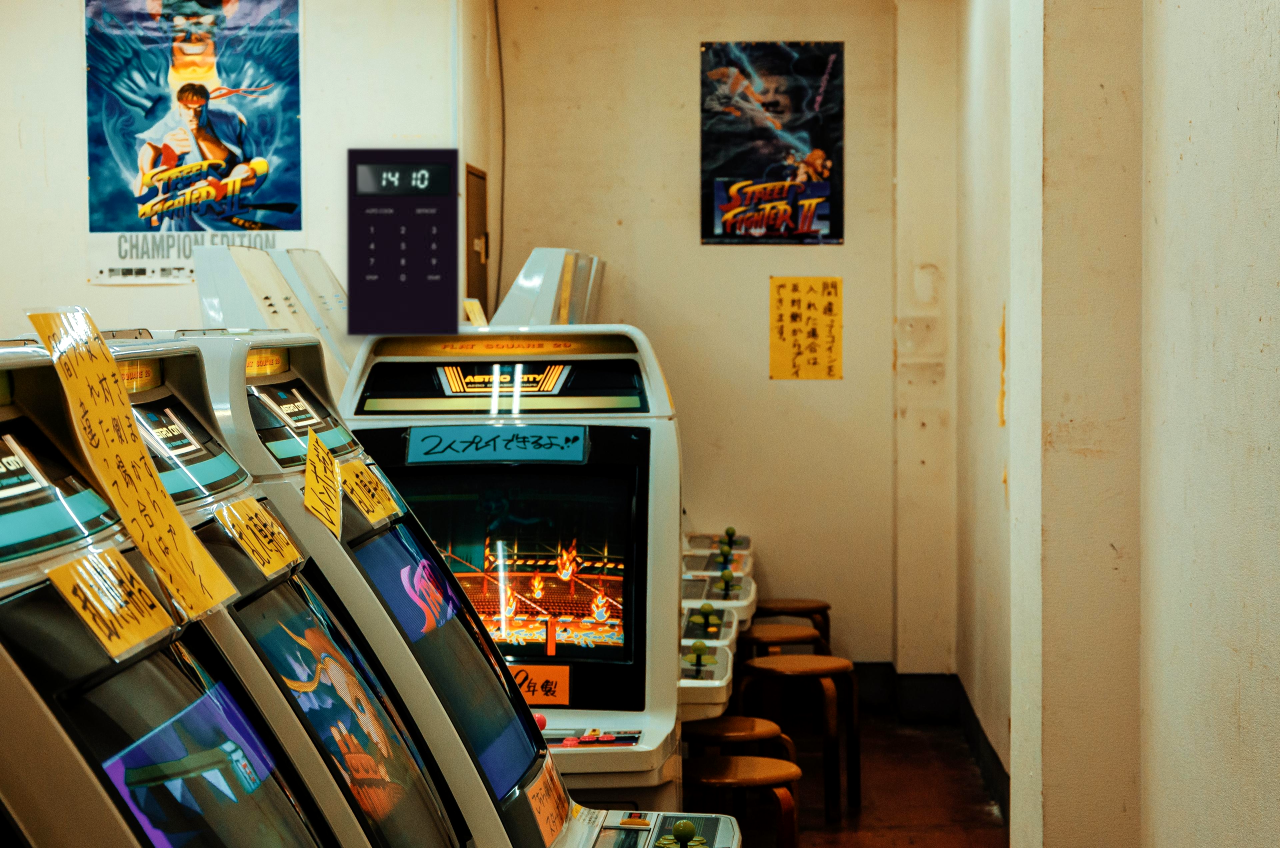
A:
14.10
